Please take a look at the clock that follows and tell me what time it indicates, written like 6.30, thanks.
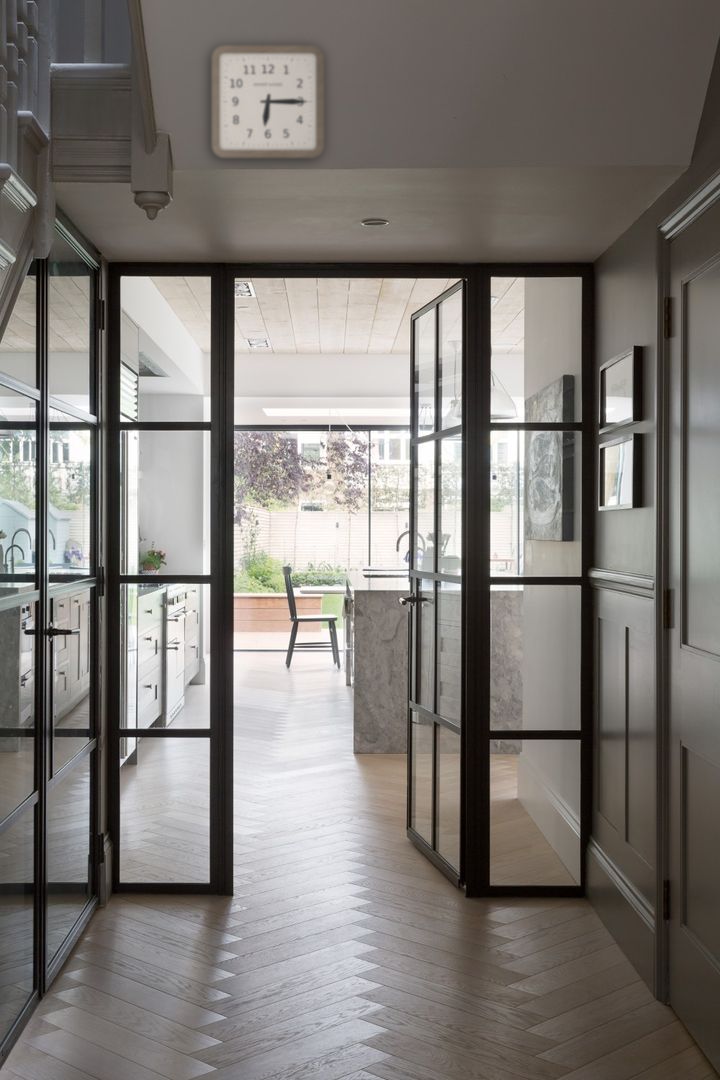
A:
6.15
